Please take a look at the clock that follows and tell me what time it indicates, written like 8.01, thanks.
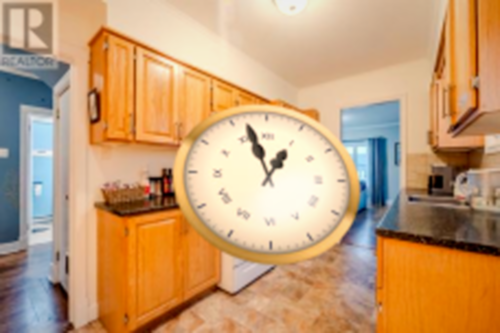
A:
12.57
